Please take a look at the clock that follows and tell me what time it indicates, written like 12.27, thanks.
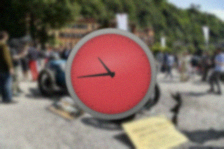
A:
10.44
